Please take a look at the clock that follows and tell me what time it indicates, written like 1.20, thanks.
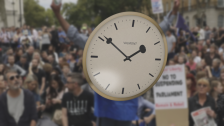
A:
1.51
